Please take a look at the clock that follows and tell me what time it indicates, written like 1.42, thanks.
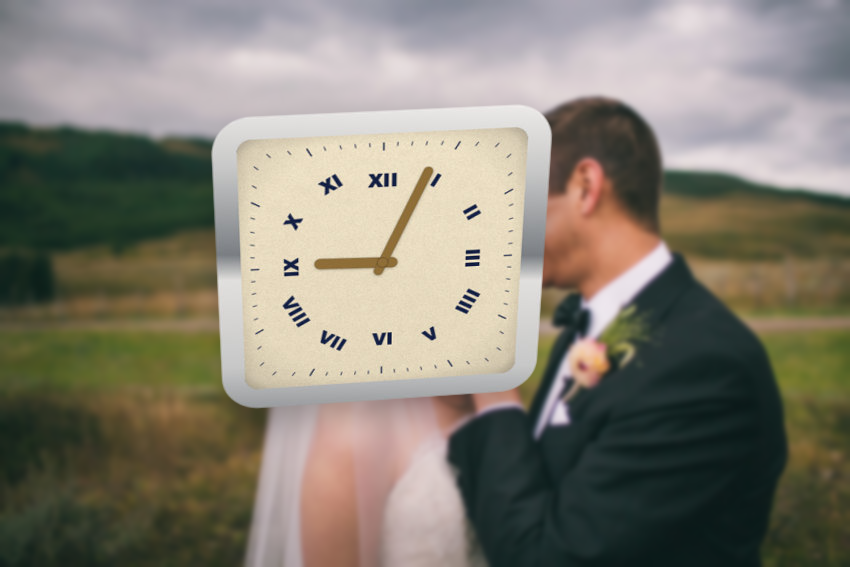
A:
9.04
